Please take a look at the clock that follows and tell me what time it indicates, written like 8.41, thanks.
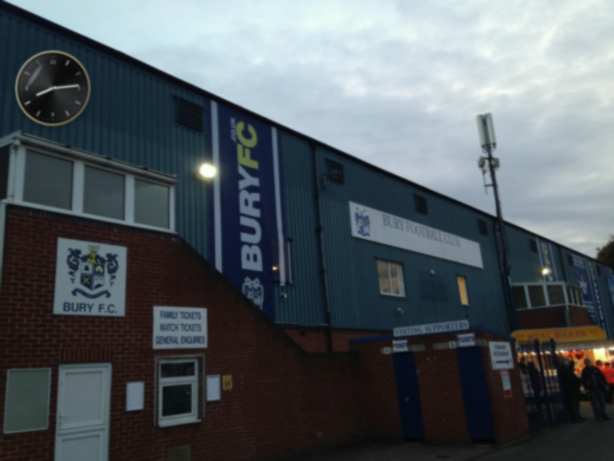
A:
8.14
